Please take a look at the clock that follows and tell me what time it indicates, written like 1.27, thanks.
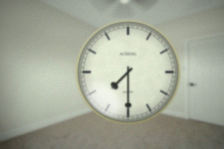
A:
7.30
